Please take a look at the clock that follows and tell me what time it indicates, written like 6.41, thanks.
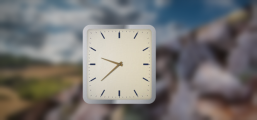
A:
9.38
